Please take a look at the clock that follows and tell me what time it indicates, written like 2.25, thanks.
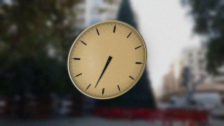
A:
6.33
